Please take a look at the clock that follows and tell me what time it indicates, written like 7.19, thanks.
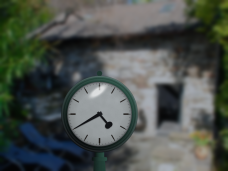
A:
4.40
